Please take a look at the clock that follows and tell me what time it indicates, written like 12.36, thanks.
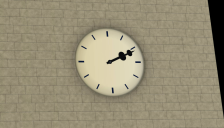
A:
2.11
